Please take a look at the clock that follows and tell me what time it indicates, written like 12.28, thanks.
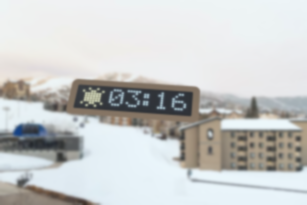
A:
3.16
